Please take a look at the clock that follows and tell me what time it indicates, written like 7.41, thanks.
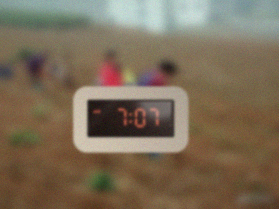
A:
7.07
